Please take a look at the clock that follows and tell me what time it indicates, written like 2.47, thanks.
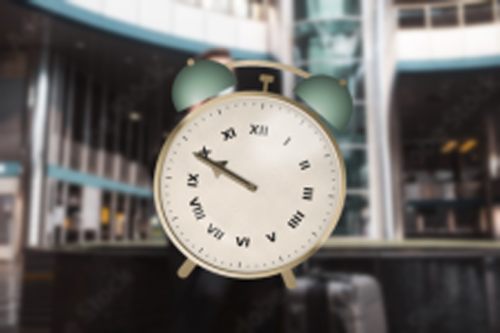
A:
9.49
